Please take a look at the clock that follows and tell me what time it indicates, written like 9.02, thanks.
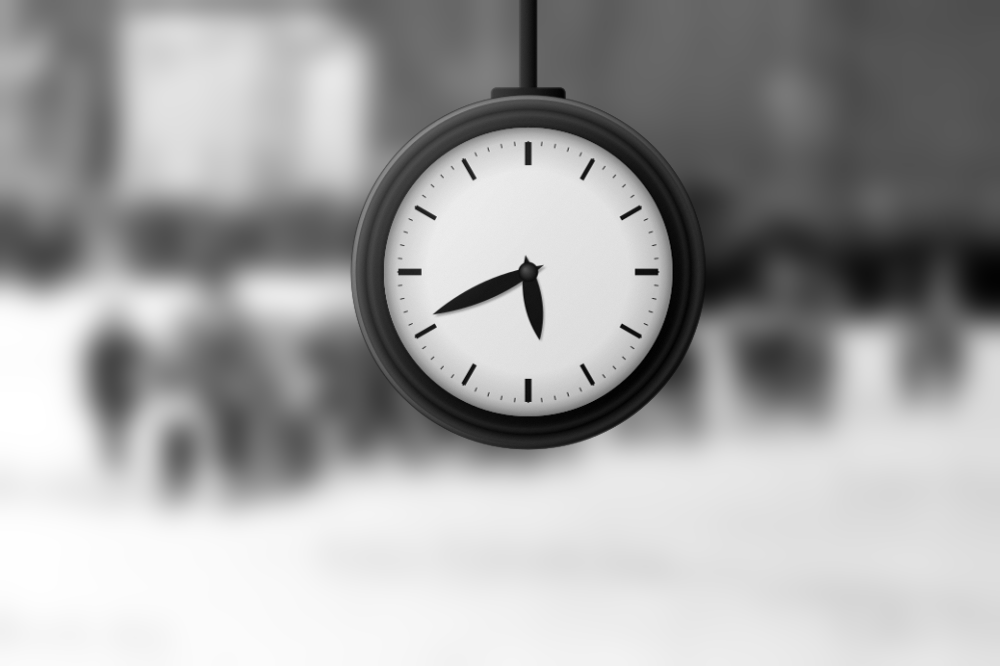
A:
5.41
